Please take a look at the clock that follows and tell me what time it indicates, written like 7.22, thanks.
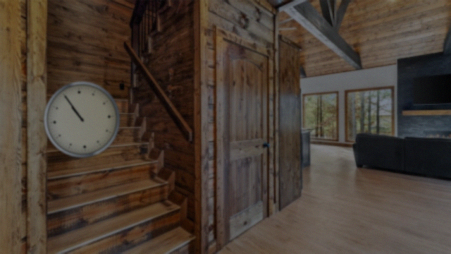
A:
10.55
